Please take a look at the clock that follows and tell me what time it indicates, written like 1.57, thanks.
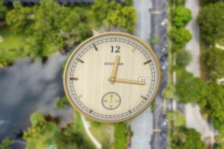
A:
12.16
